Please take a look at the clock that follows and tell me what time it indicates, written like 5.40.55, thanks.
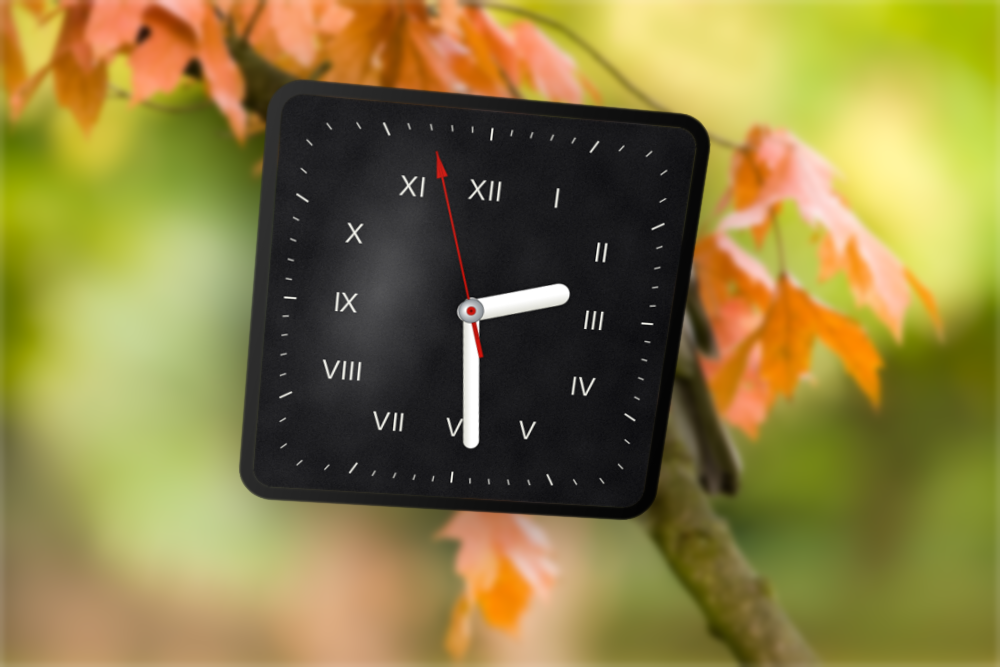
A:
2.28.57
